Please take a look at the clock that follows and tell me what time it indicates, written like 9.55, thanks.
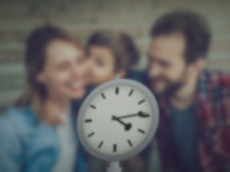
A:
4.14
